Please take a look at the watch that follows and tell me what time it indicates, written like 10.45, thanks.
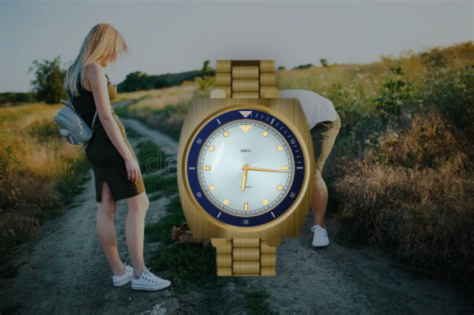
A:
6.16
